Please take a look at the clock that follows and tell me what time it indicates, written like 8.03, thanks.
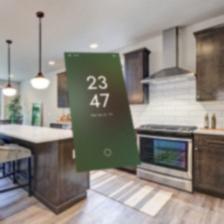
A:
23.47
